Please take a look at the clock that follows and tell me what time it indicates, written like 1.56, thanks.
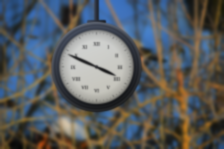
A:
3.49
